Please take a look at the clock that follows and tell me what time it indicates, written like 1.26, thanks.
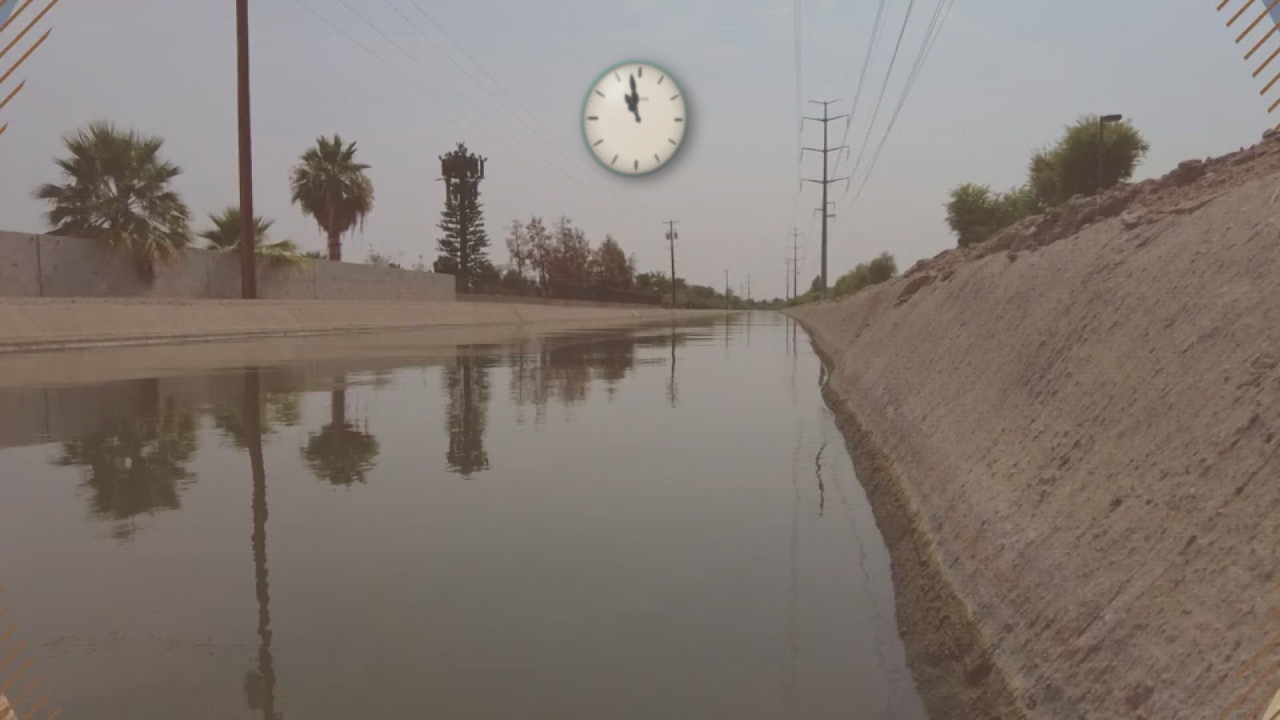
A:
10.58
